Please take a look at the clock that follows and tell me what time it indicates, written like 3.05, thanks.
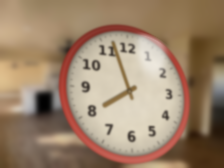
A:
7.57
